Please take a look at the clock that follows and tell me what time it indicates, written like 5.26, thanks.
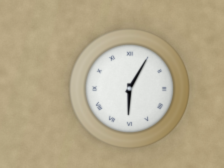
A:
6.05
